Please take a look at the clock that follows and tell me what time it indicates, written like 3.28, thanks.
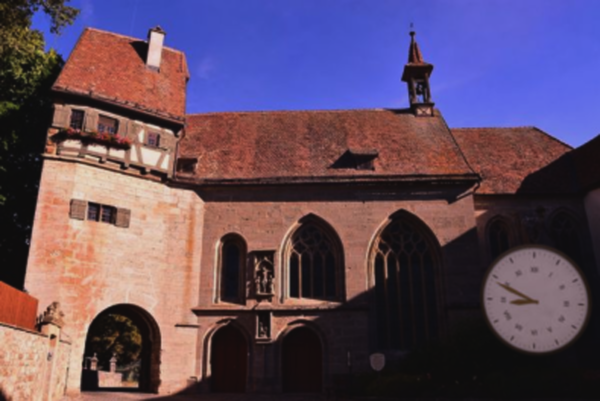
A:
8.49
